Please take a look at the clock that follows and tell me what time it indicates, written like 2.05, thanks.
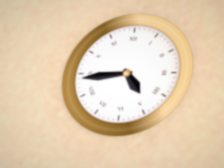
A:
4.44
